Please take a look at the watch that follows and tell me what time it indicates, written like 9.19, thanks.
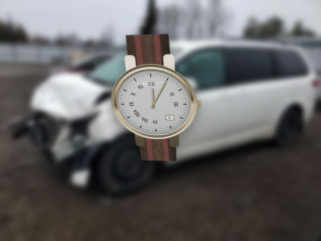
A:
12.05
